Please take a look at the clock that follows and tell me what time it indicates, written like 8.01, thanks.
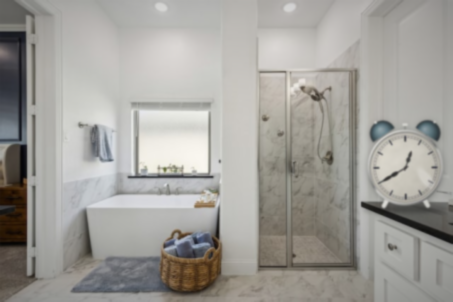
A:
12.40
